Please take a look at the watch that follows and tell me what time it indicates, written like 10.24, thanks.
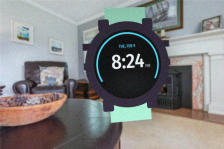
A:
8.24
